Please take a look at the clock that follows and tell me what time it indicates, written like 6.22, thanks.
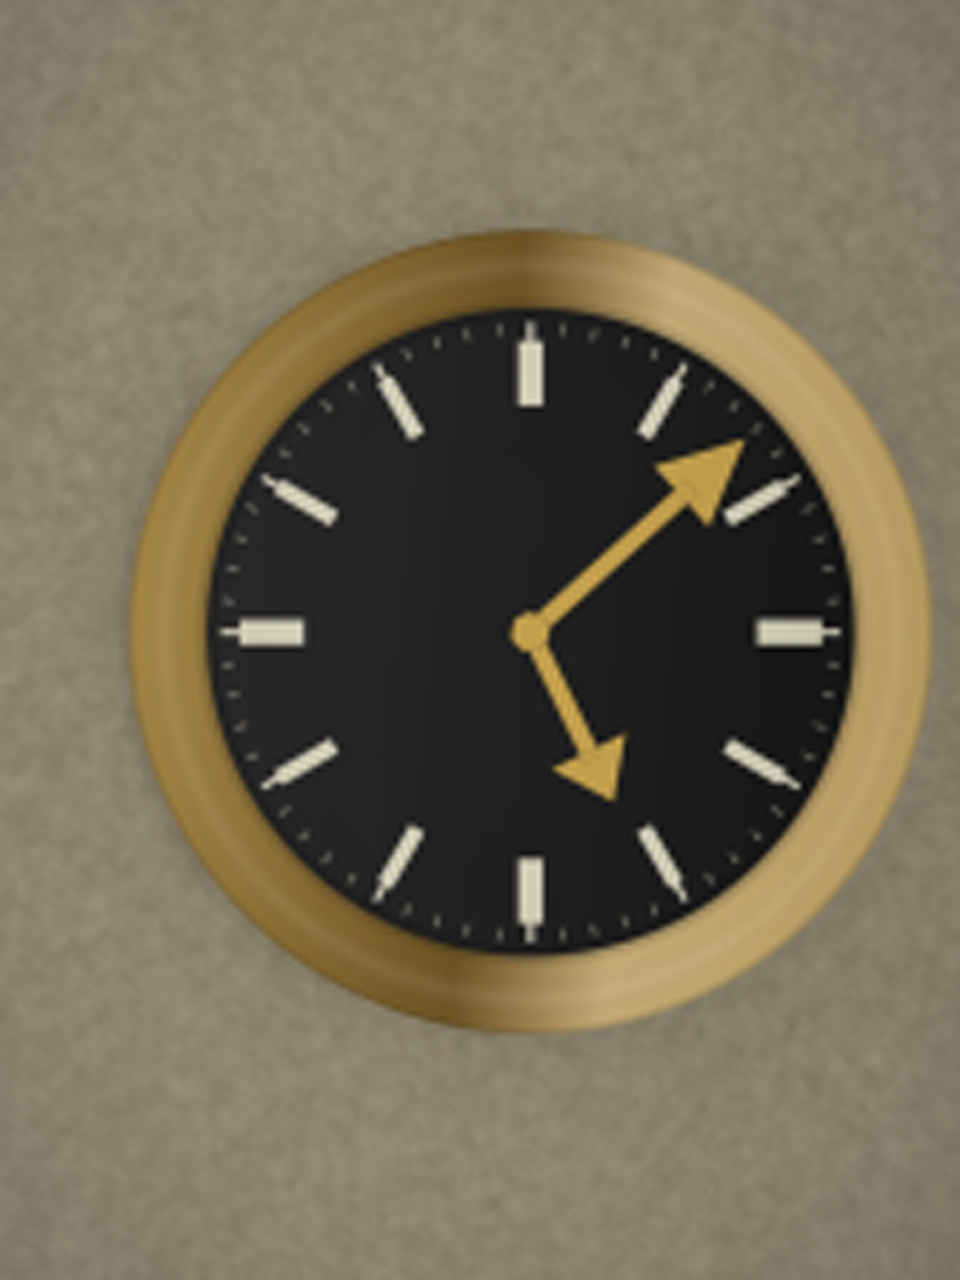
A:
5.08
